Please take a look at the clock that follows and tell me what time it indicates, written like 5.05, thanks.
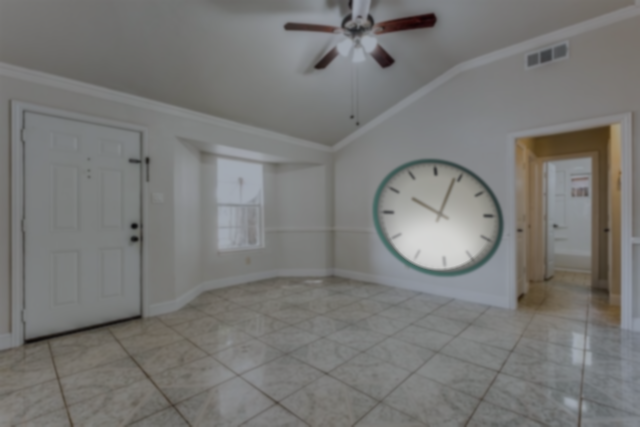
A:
10.04
